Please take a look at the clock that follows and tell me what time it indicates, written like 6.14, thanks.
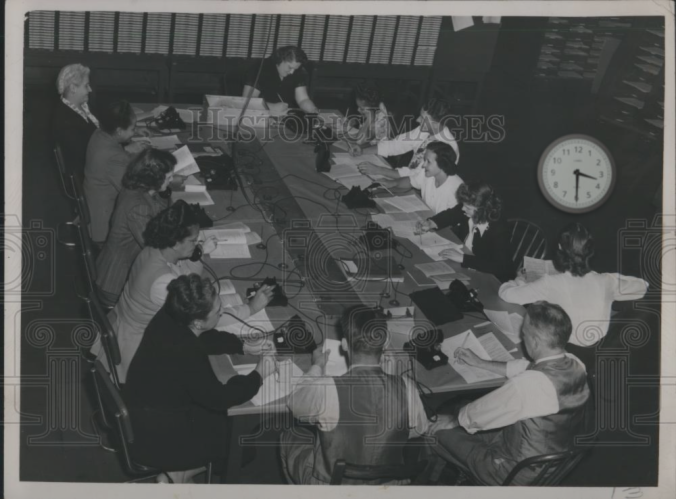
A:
3.30
